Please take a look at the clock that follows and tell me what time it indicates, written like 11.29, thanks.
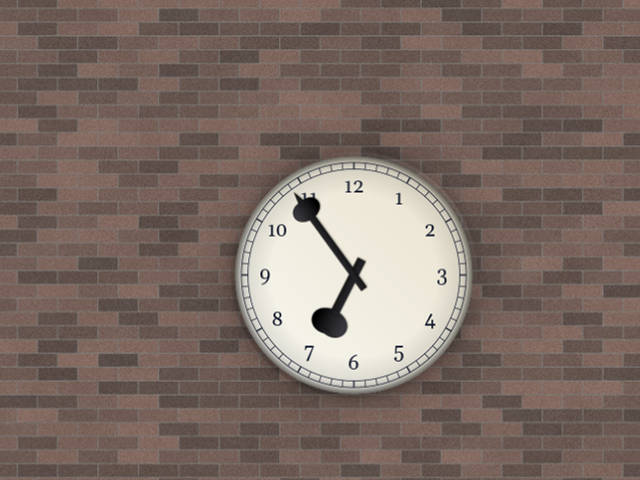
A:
6.54
